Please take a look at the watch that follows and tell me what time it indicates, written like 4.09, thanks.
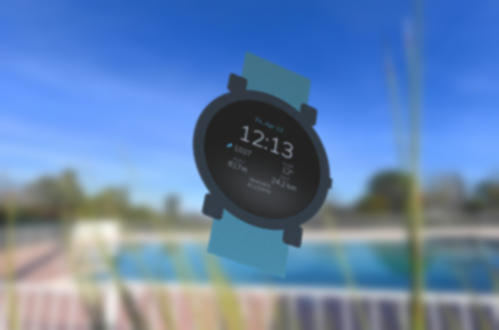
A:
12.13
